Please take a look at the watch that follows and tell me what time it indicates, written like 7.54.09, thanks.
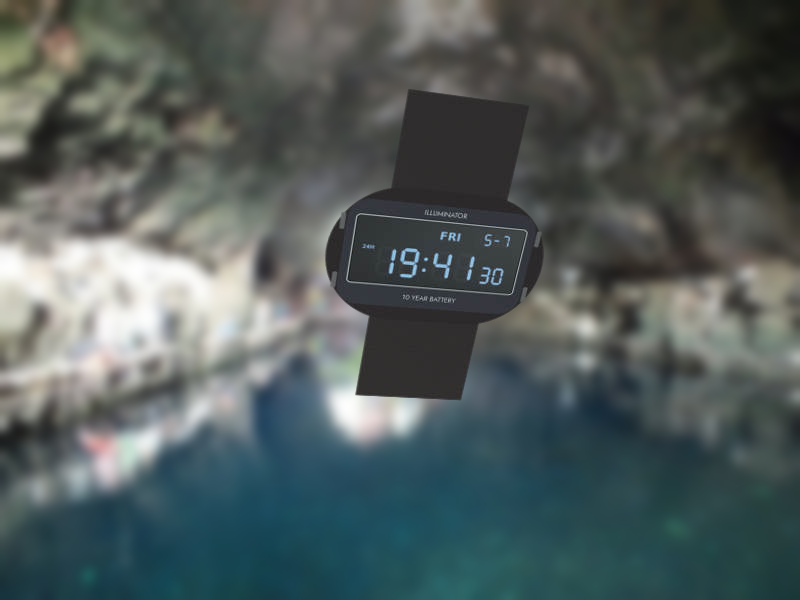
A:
19.41.30
